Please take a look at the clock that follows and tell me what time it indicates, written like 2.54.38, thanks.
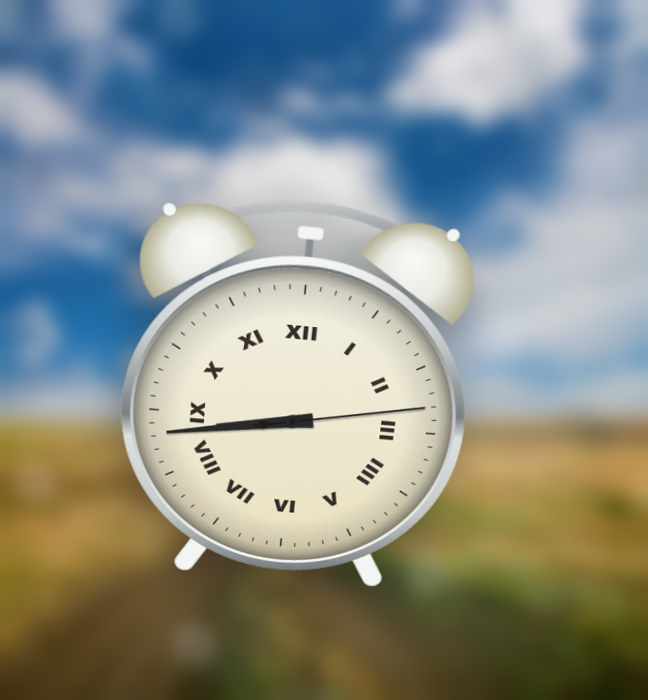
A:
8.43.13
